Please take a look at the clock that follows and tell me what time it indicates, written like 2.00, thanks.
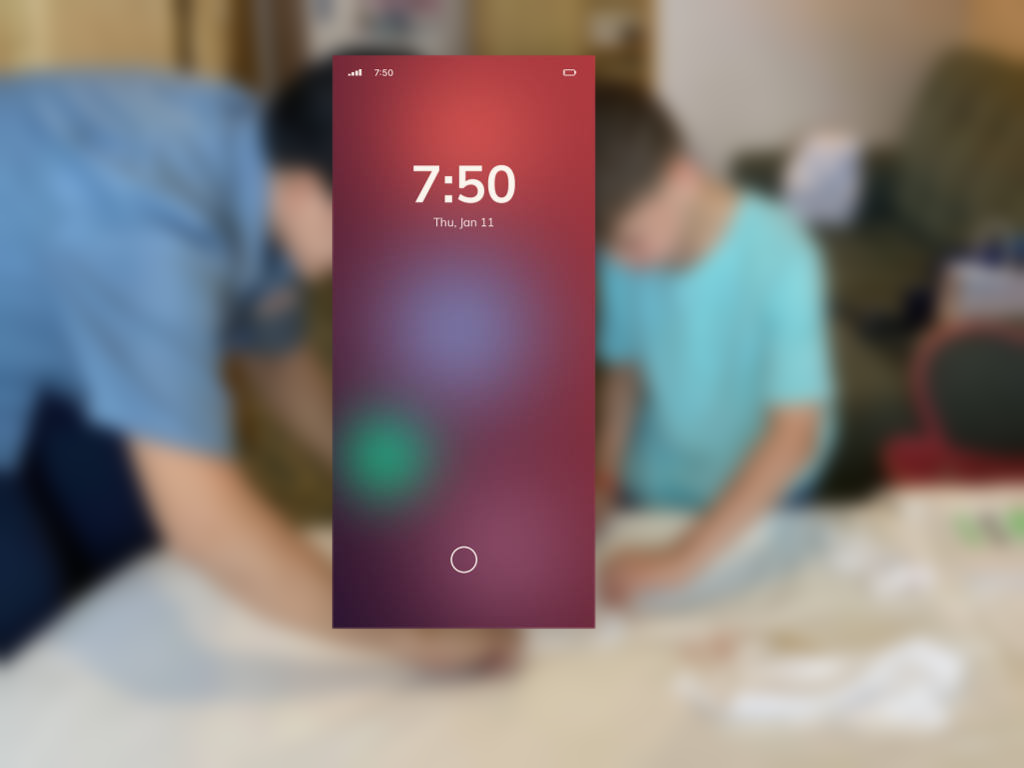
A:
7.50
